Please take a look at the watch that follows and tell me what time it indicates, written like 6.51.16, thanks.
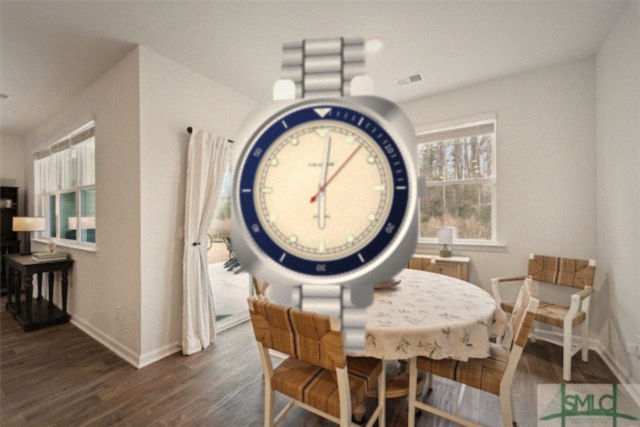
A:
6.01.07
